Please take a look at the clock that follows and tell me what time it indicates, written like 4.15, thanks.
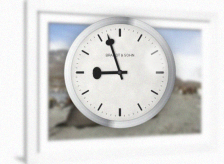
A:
8.57
